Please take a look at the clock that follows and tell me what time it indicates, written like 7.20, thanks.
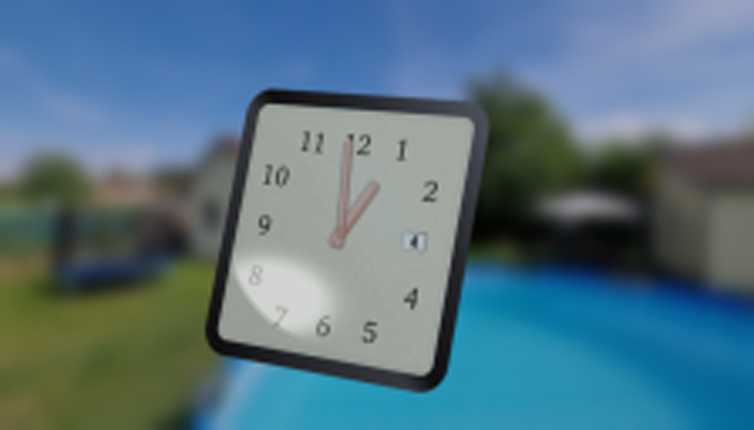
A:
12.59
